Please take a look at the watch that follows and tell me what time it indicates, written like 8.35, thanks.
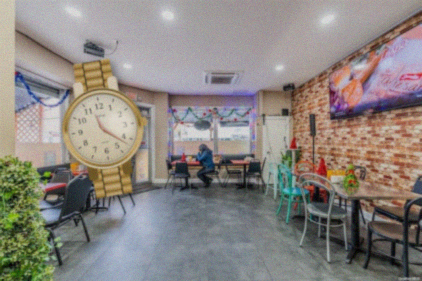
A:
11.22
